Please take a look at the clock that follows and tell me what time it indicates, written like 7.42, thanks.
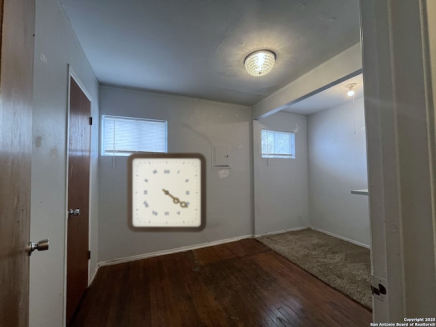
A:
4.21
